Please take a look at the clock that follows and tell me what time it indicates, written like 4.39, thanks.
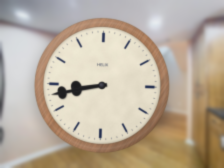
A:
8.43
